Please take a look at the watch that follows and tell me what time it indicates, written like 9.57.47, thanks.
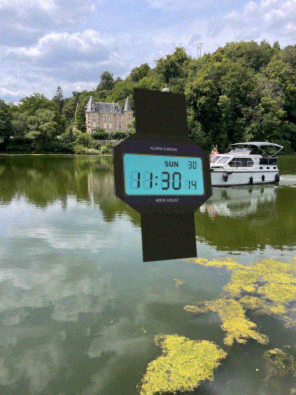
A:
11.30.14
